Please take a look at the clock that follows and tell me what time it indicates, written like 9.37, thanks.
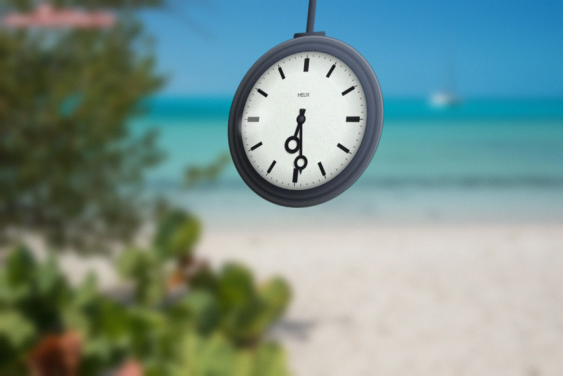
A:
6.29
